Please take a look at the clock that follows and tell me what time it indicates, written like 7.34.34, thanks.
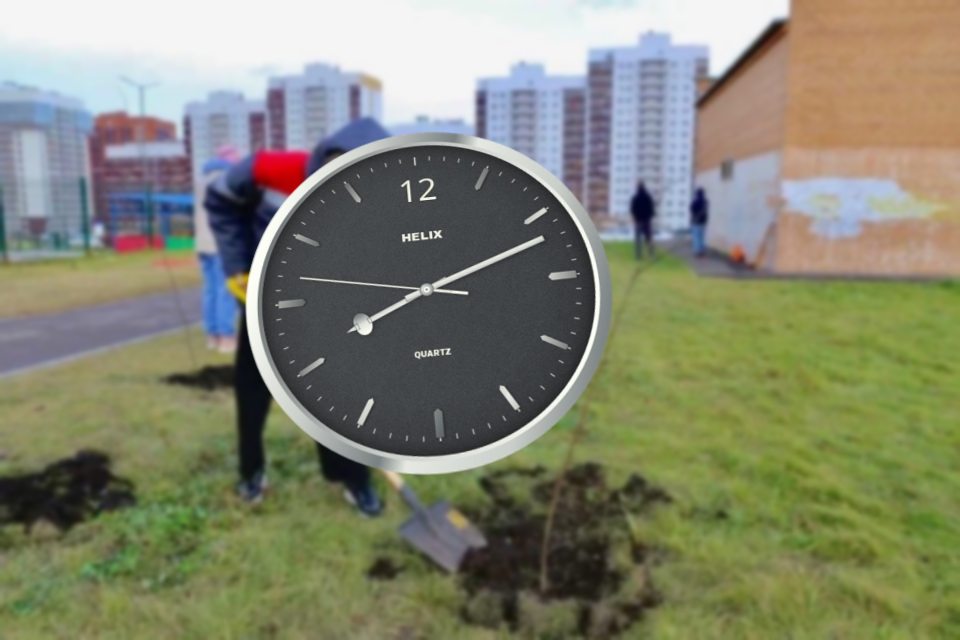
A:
8.11.47
